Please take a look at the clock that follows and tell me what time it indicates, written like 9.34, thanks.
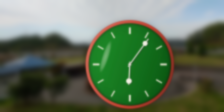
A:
6.06
